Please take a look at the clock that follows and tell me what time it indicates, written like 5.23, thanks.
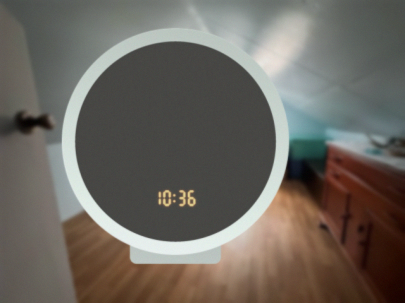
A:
10.36
